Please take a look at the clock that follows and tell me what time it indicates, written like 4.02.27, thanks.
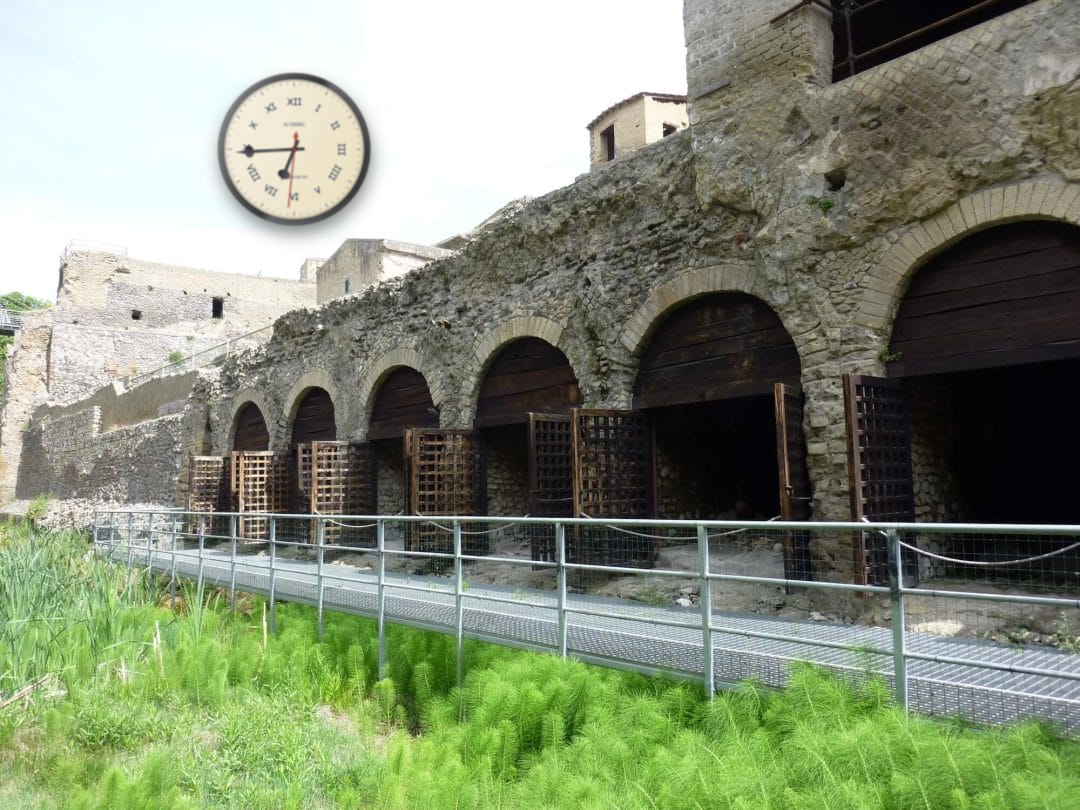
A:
6.44.31
